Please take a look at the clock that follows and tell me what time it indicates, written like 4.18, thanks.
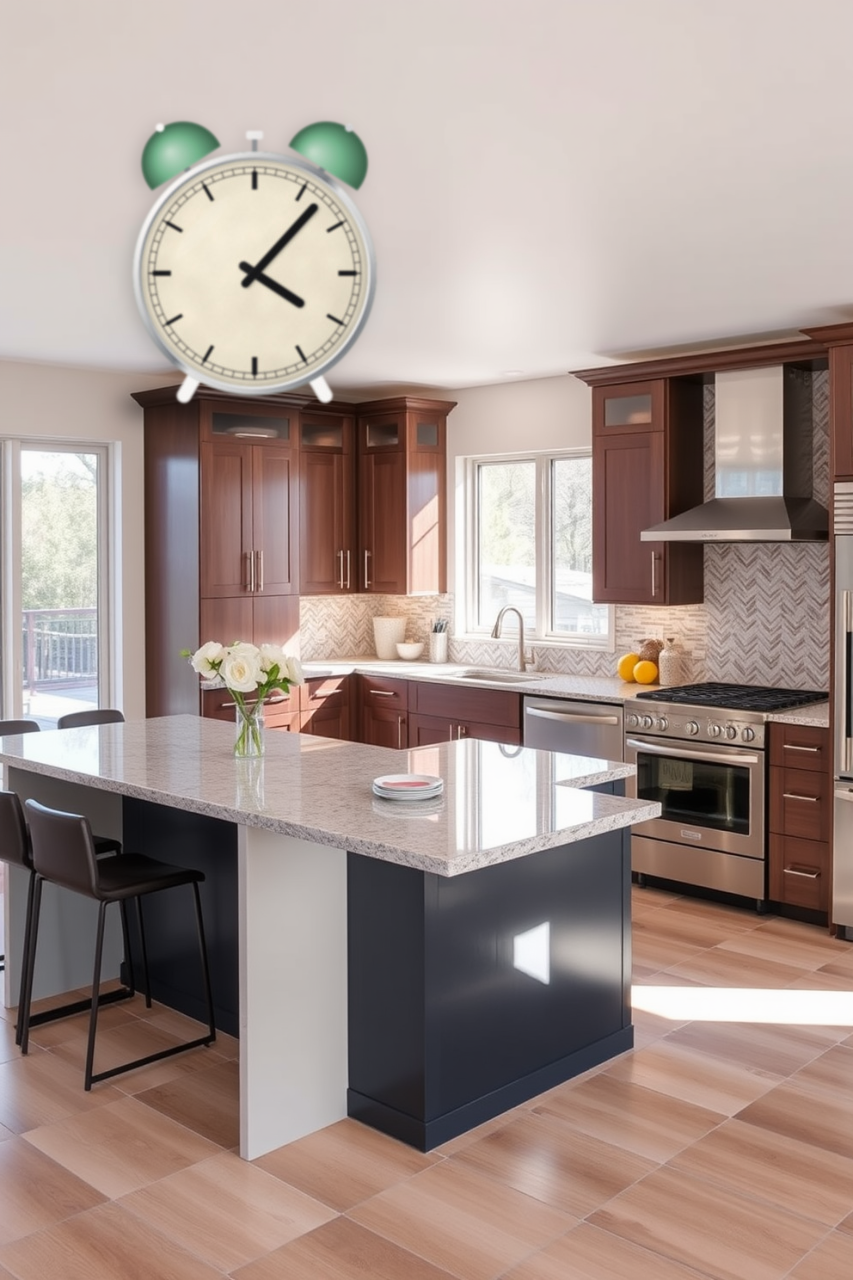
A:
4.07
